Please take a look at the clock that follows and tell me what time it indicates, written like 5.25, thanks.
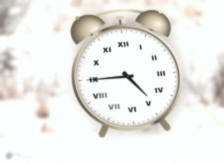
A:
4.45
